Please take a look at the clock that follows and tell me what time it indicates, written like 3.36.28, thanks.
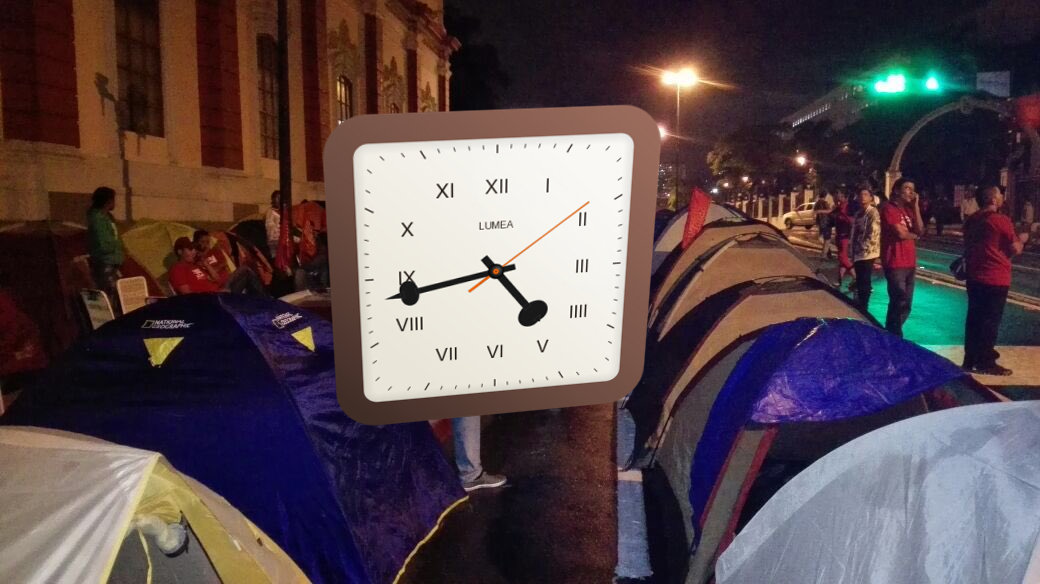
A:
4.43.09
